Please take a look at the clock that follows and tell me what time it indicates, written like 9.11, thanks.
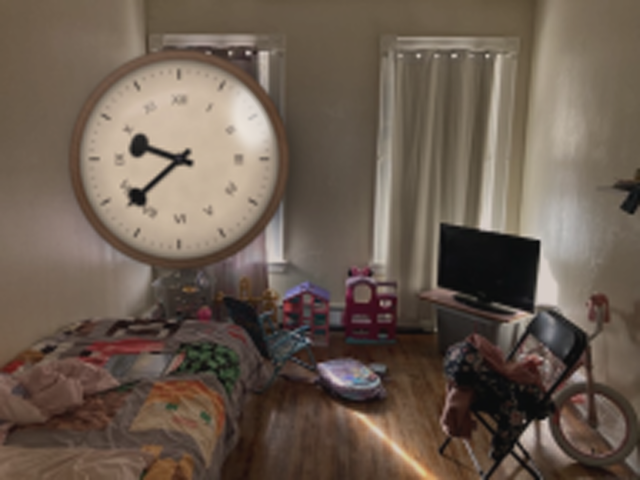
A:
9.38
